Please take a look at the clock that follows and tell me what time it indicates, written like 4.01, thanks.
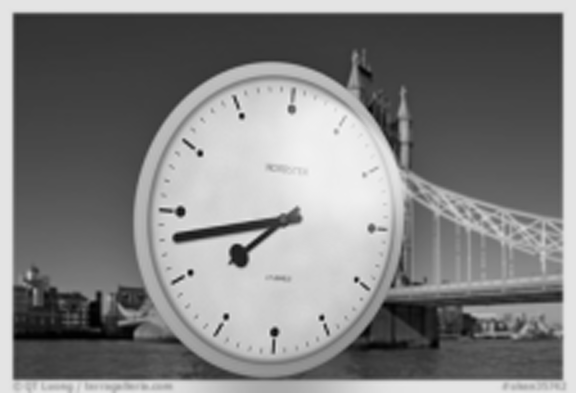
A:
7.43
